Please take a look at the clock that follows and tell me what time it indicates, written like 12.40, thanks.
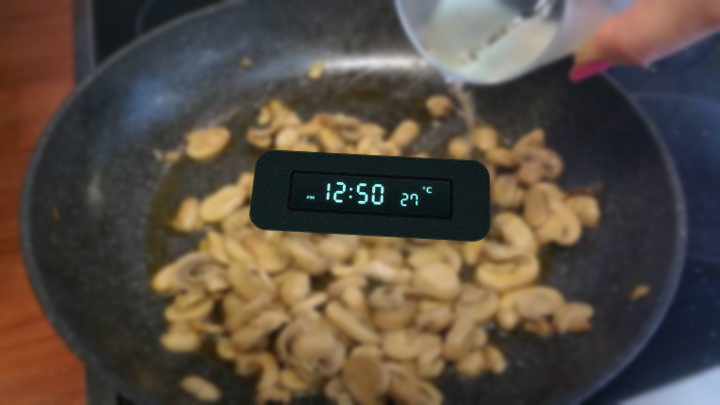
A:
12.50
